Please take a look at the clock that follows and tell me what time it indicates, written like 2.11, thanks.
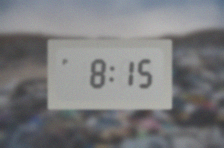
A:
8.15
